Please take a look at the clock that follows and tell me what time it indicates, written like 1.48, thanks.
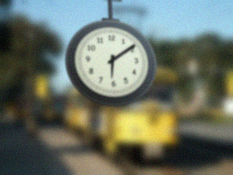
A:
6.09
